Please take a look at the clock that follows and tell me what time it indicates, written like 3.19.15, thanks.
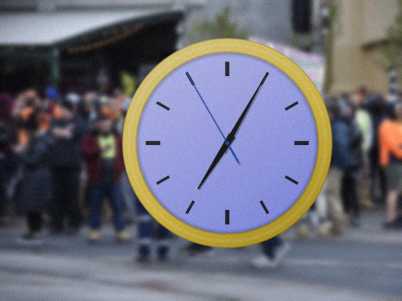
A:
7.04.55
